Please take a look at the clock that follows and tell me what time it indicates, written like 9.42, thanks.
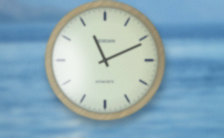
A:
11.11
